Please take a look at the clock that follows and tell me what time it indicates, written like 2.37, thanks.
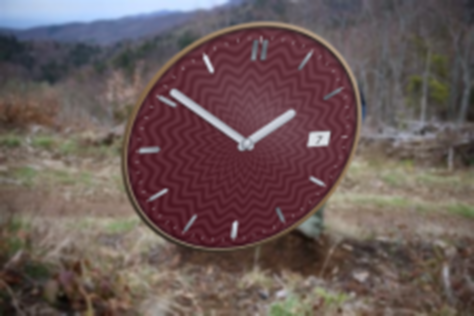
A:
1.51
